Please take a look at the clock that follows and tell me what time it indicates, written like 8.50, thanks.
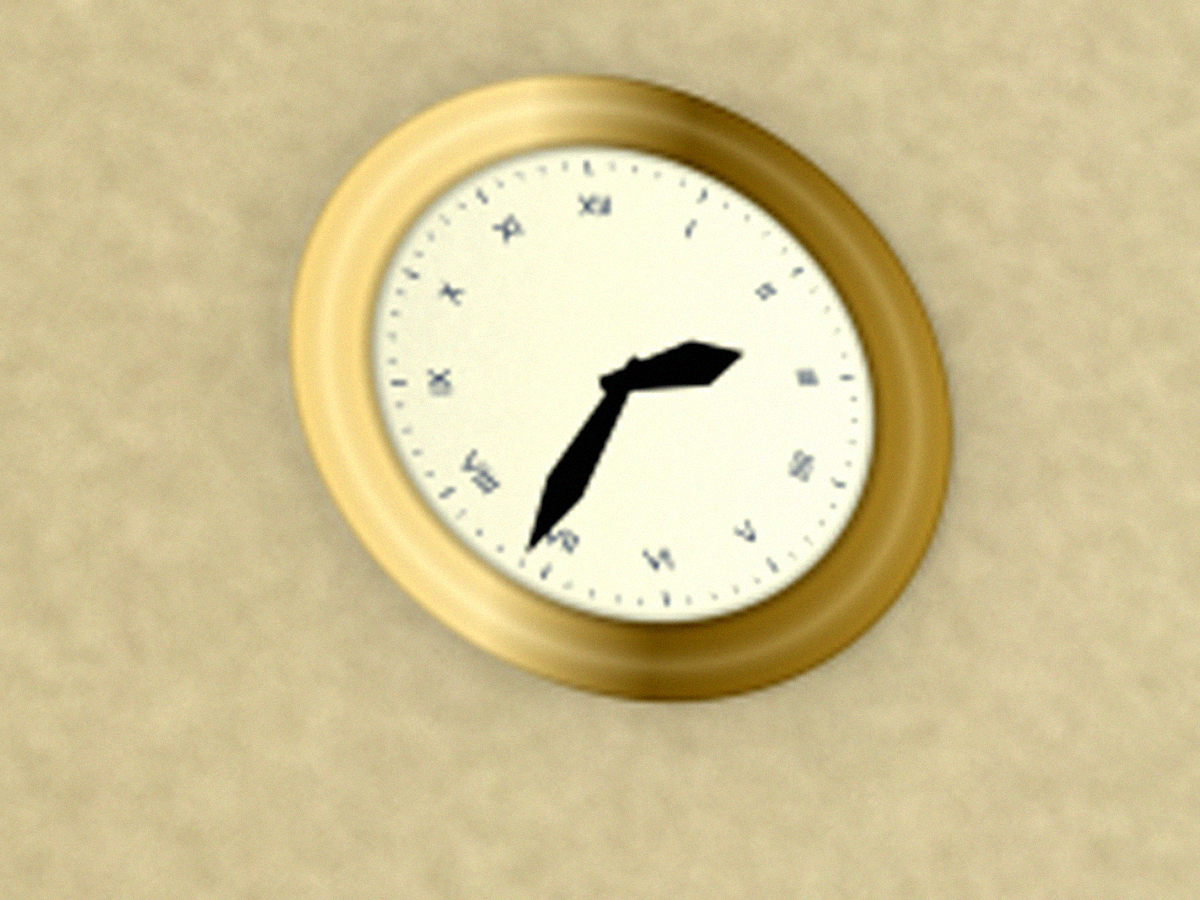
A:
2.36
